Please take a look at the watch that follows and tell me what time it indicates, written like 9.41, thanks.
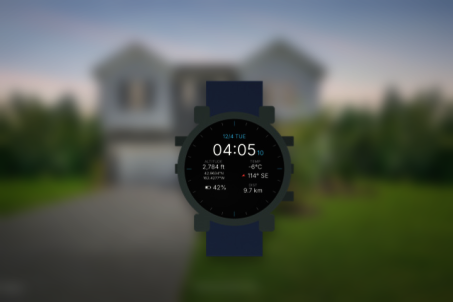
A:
4.05
